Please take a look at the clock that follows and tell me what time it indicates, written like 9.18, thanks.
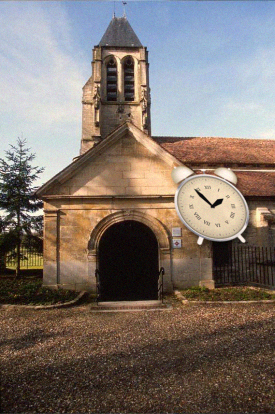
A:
1.54
